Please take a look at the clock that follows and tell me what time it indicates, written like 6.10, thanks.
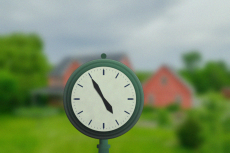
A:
4.55
